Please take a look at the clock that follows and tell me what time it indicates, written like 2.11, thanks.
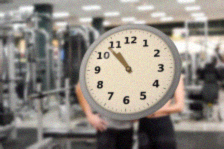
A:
10.53
